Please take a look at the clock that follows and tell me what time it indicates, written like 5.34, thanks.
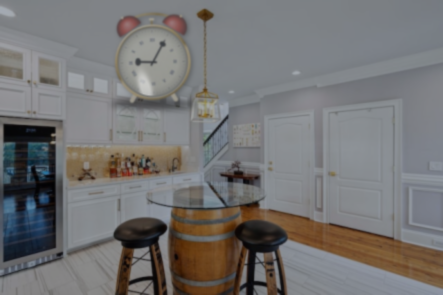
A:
9.05
